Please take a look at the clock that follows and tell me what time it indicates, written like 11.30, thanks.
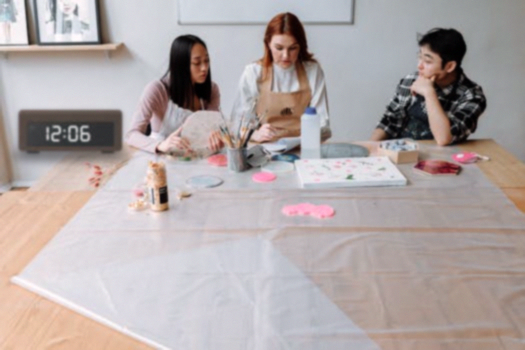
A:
12.06
